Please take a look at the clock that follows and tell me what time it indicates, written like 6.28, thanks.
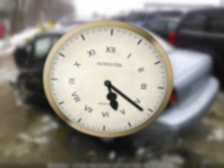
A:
5.21
